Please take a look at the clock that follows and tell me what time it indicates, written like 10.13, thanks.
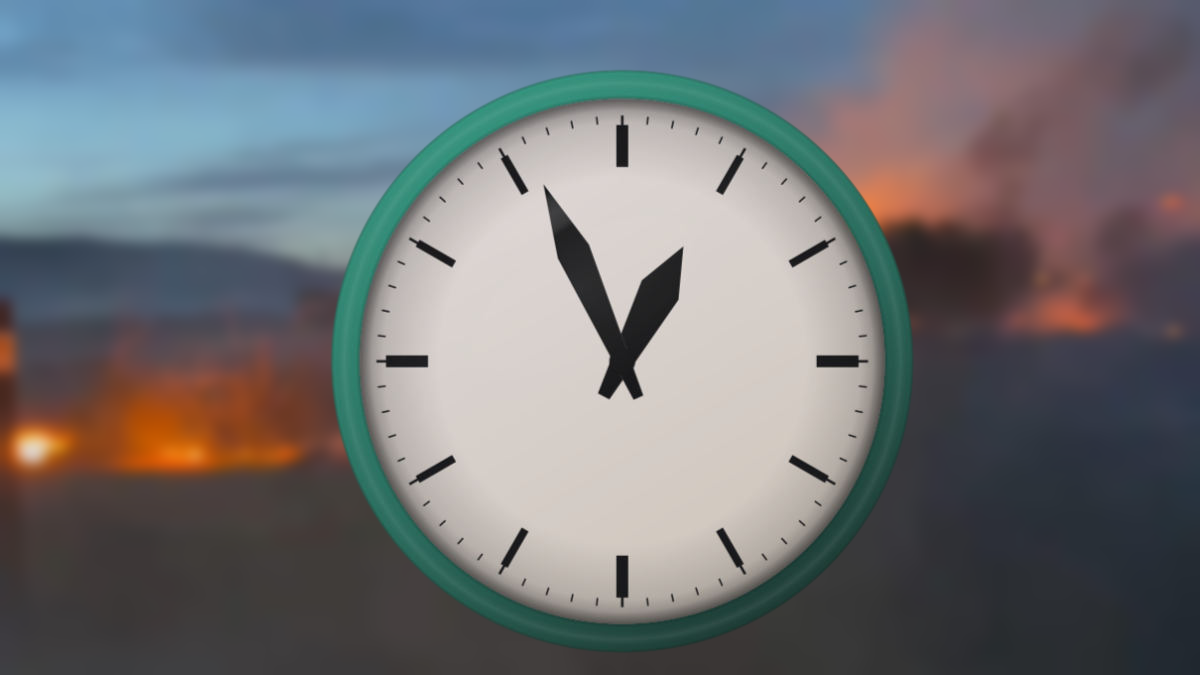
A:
12.56
